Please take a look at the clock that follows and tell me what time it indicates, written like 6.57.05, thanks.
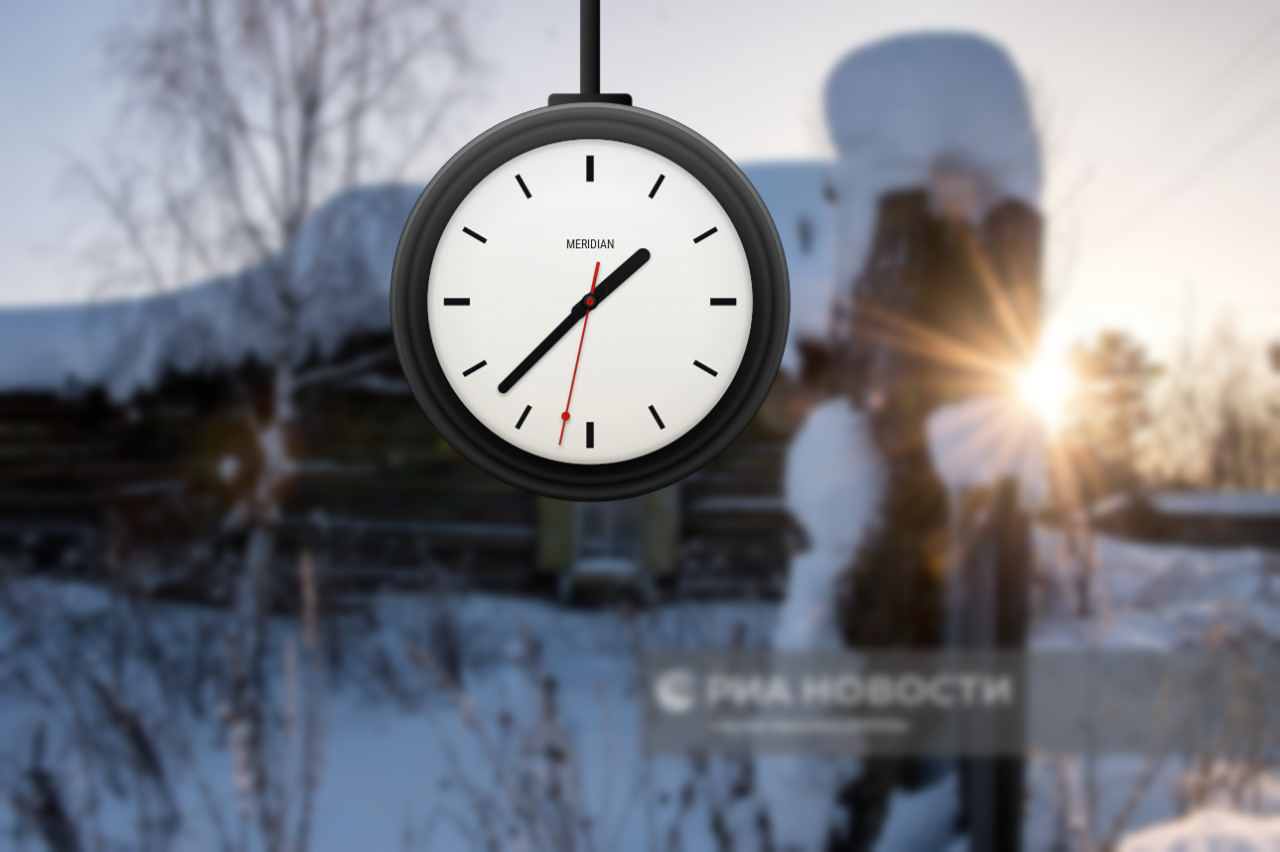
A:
1.37.32
